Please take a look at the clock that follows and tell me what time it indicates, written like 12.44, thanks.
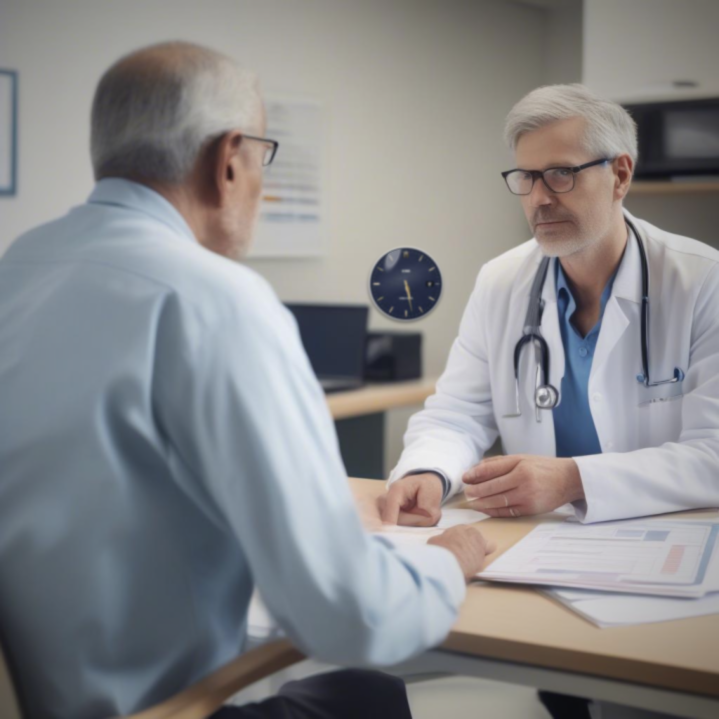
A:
5.28
